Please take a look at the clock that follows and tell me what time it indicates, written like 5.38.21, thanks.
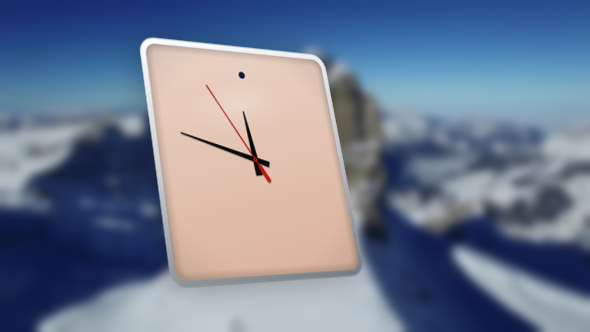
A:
11.47.55
